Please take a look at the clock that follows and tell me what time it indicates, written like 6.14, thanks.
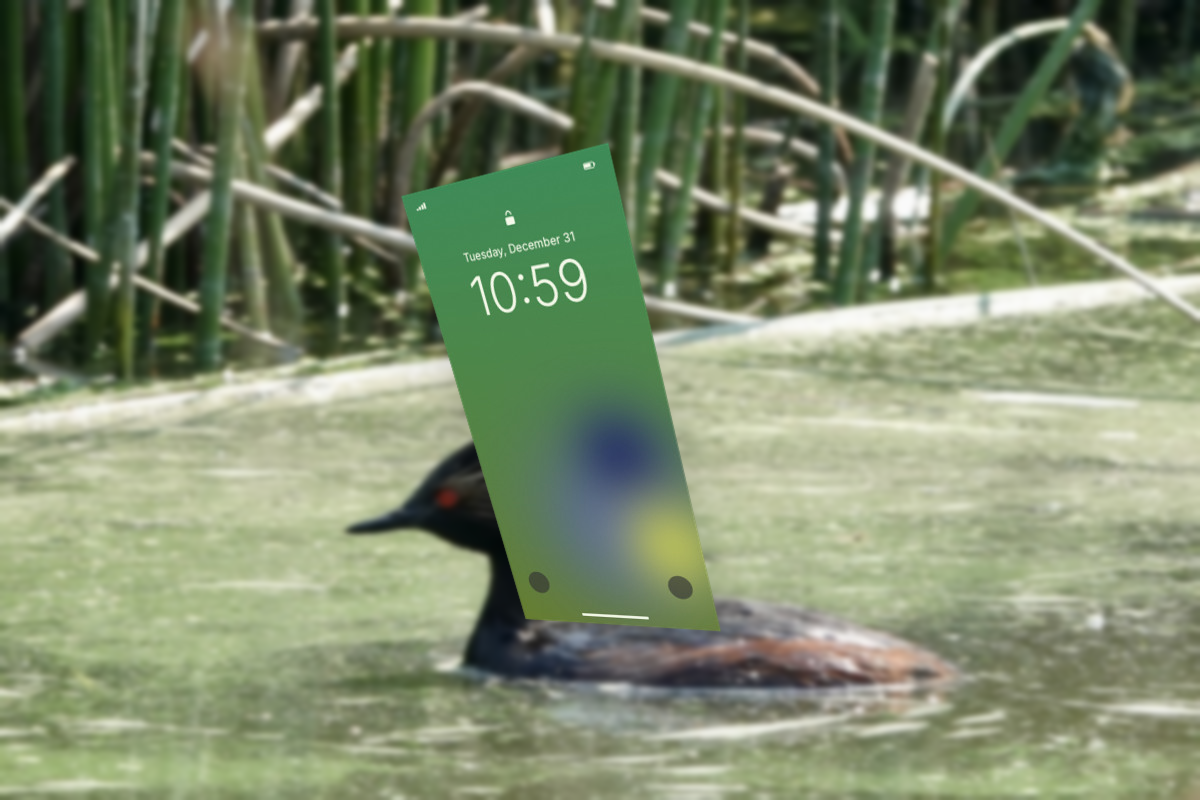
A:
10.59
